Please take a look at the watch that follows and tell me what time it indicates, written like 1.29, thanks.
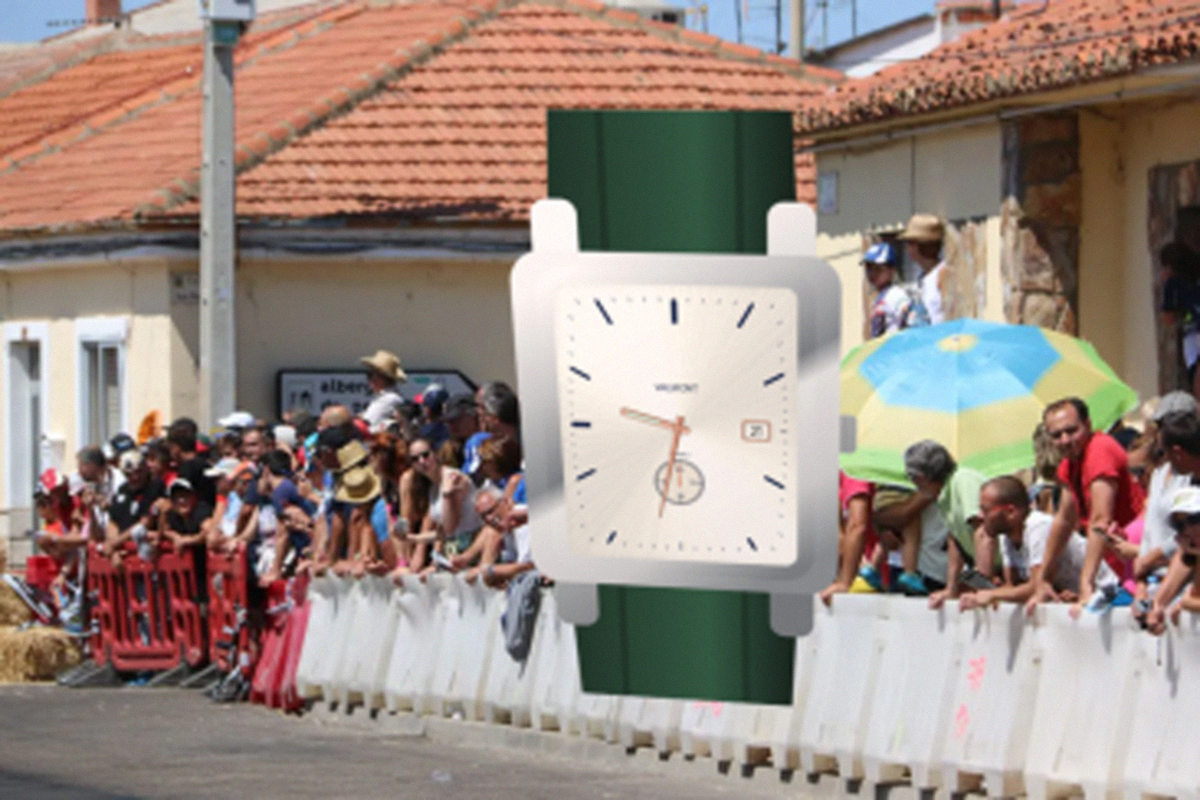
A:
9.32
